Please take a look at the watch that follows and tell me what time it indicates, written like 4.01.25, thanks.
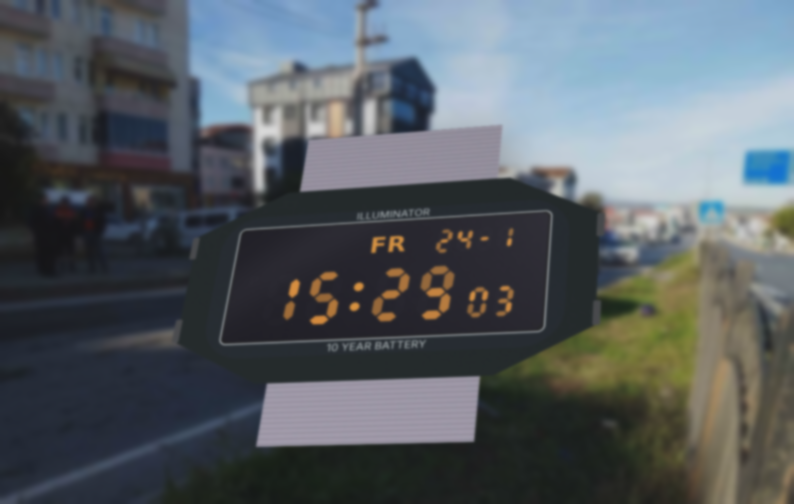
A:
15.29.03
